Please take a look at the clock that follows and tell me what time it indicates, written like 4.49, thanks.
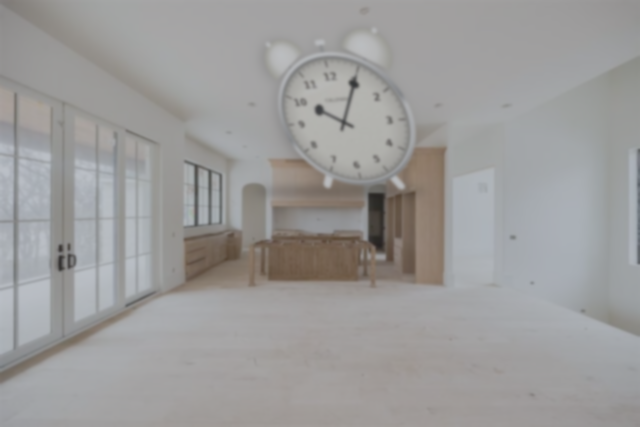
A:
10.05
